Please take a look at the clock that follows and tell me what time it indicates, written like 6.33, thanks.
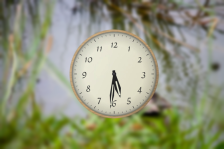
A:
5.31
